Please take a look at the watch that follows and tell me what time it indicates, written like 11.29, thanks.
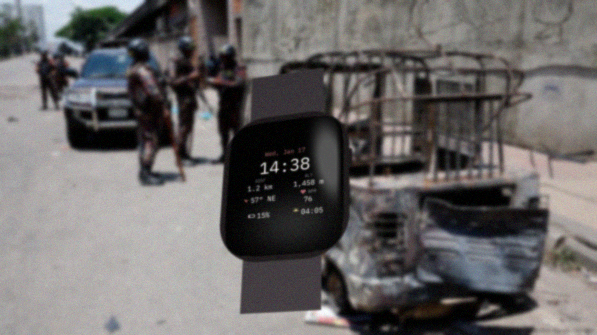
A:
14.38
